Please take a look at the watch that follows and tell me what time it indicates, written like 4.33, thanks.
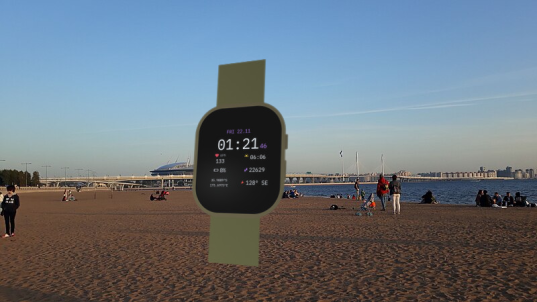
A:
1.21
